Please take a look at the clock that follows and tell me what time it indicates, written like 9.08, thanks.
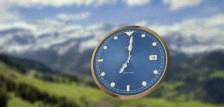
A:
7.01
